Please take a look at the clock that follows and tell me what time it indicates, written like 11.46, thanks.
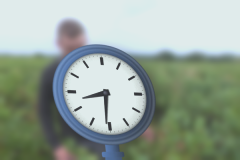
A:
8.31
